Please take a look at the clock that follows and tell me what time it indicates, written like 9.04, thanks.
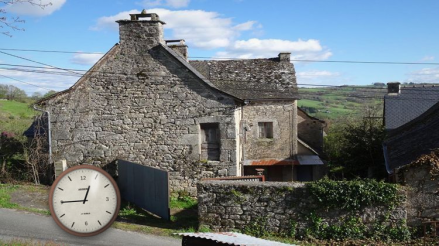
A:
12.45
